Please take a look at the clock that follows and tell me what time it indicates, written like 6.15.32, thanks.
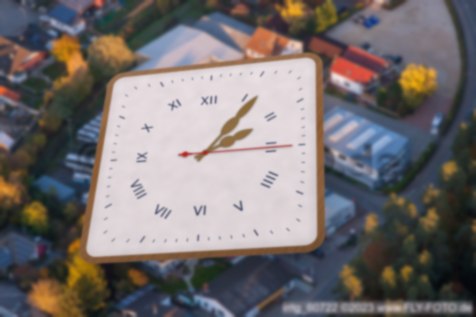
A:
2.06.15
